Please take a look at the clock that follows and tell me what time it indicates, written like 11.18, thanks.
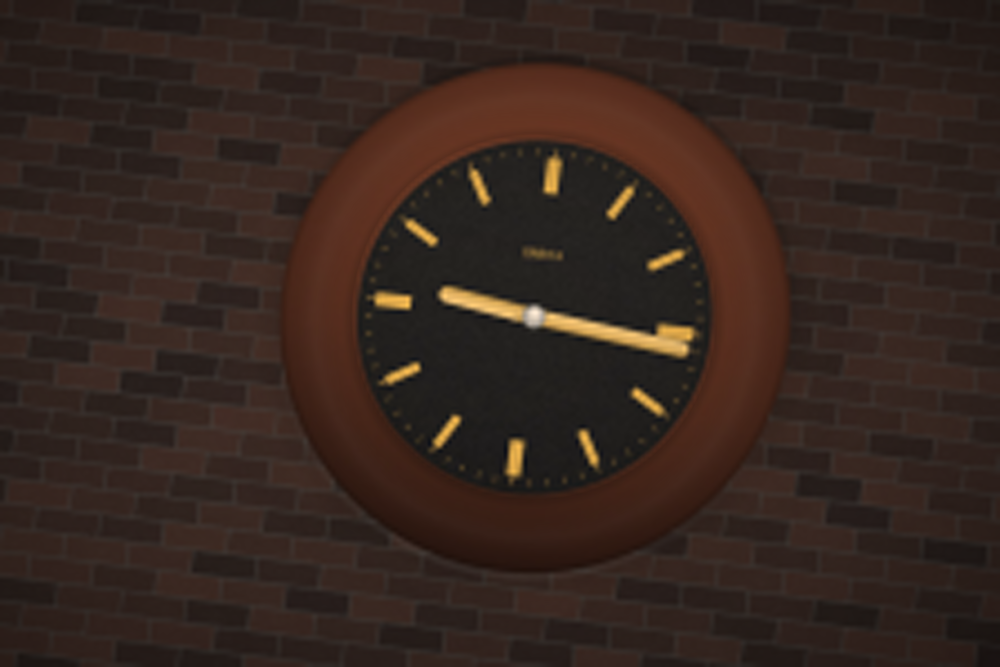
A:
9.16
